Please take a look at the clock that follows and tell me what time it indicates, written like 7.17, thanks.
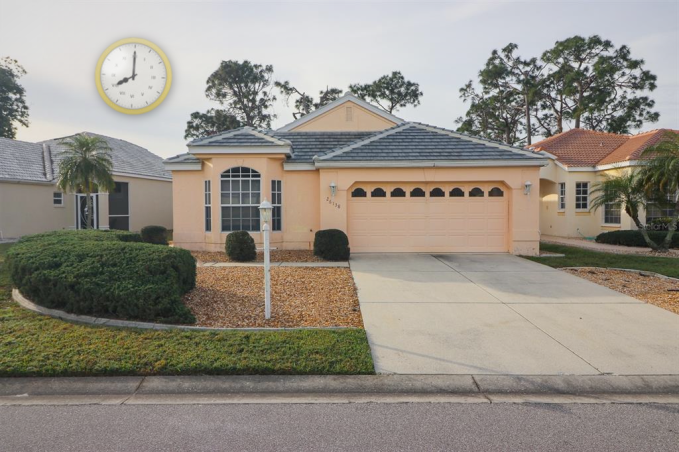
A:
8.00
